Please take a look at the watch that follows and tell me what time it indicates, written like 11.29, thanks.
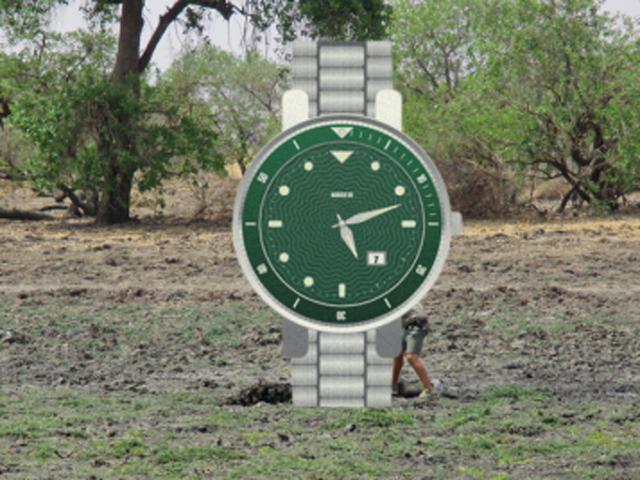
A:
5.12
